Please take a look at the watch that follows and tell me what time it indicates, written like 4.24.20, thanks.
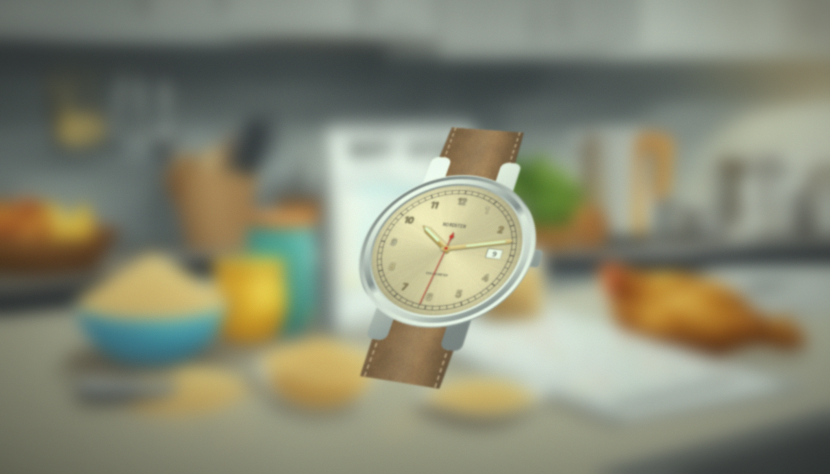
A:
10.12.31
